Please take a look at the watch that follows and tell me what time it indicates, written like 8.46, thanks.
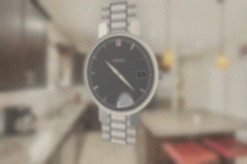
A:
10.22
